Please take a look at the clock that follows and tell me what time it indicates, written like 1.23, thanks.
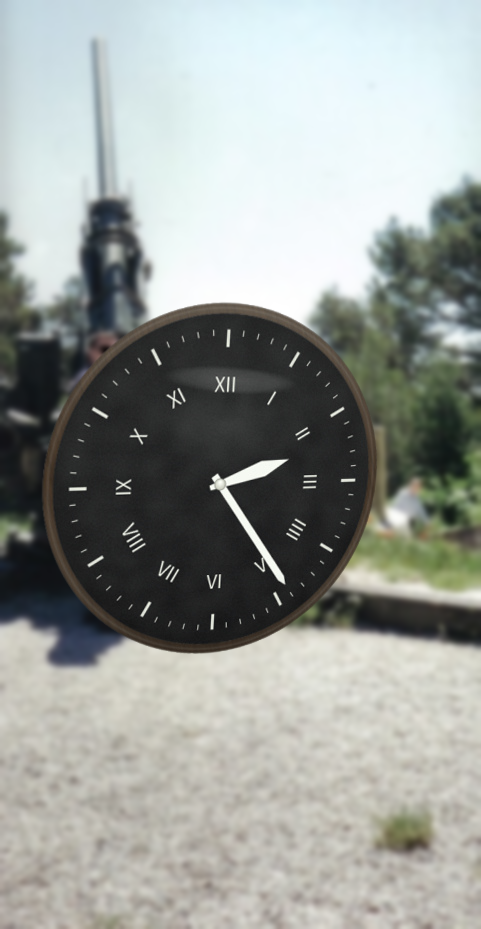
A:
2.24
